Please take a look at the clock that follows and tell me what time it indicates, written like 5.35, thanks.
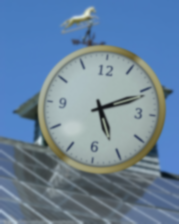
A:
5.11
